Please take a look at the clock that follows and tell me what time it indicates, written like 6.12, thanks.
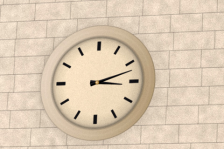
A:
3.12
